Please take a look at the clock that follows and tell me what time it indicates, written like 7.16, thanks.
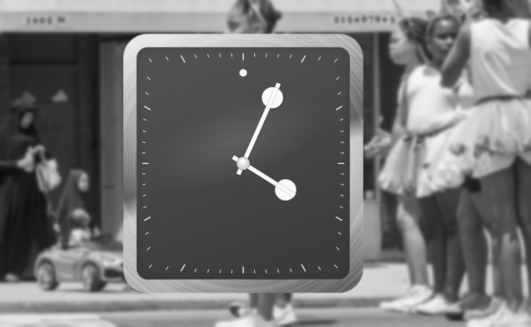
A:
4.04
